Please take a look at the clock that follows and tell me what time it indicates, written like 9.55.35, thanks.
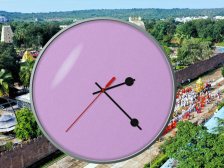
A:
2.22.37
